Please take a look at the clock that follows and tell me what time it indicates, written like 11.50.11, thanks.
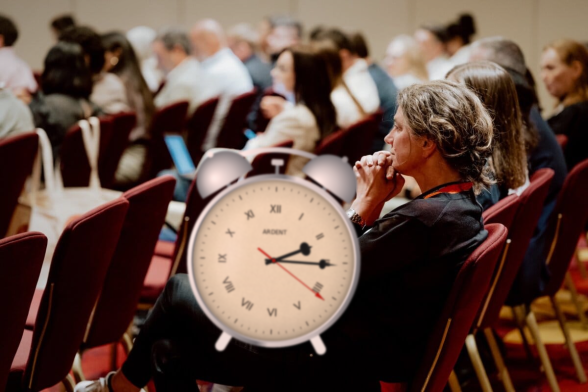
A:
2.15.21
